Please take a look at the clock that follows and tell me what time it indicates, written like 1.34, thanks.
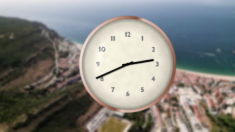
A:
2.41
